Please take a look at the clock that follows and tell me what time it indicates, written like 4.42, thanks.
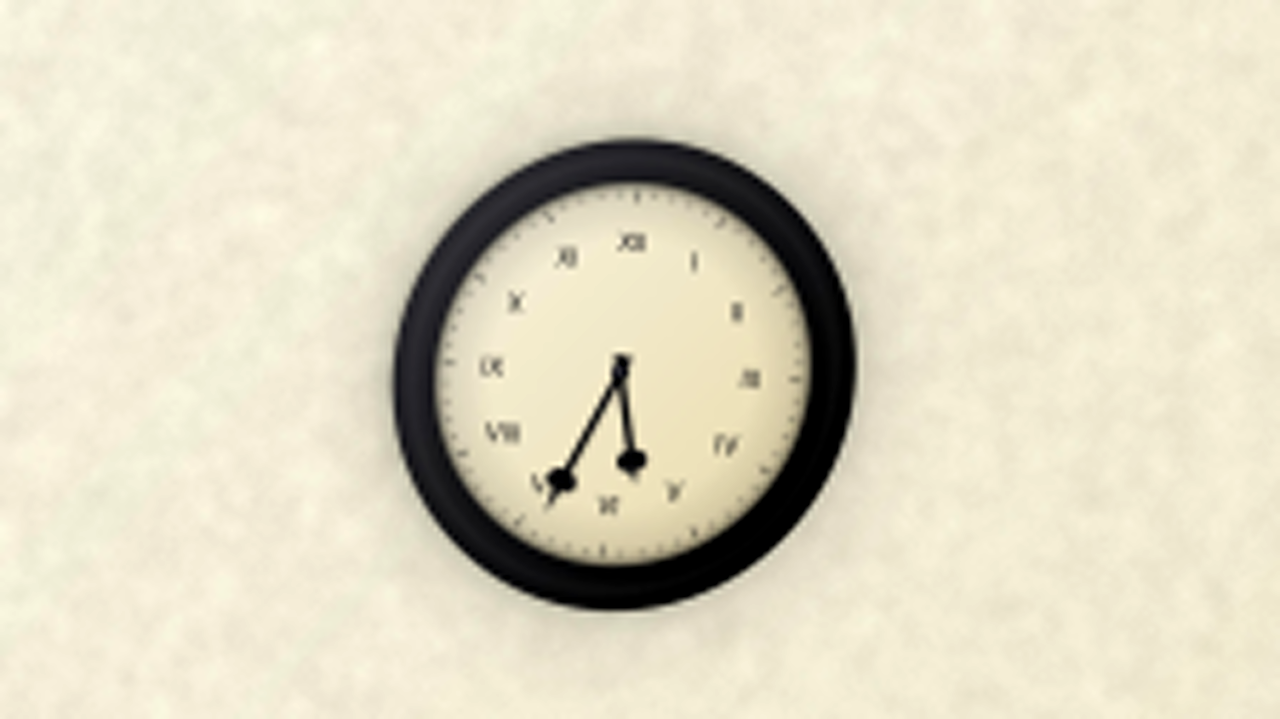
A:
5.34
